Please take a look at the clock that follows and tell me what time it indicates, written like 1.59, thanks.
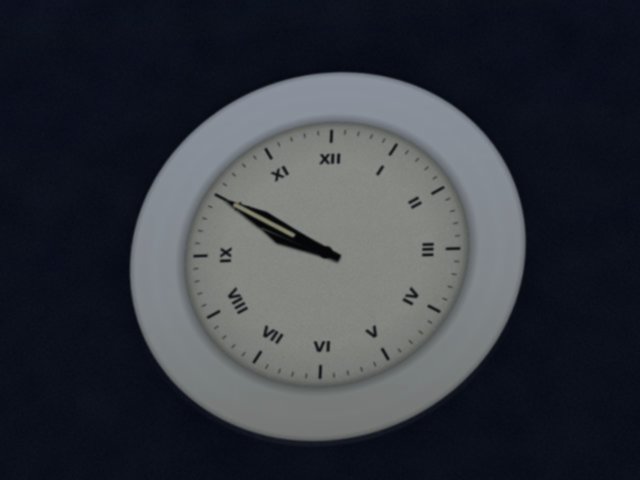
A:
9.50
